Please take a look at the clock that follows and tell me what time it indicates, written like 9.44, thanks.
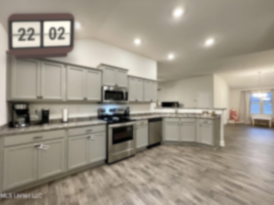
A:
22.02
